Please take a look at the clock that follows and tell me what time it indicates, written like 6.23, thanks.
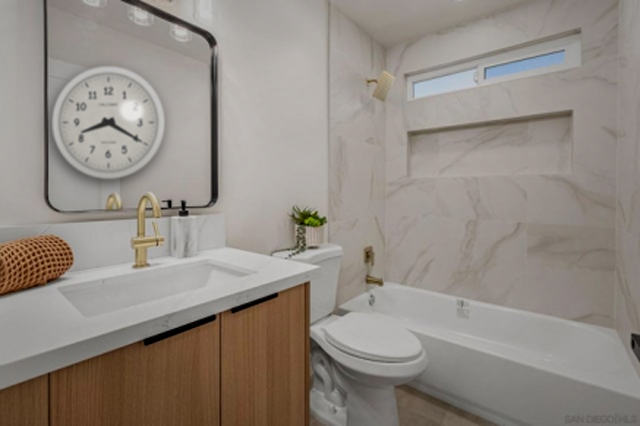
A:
8.20
